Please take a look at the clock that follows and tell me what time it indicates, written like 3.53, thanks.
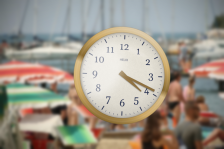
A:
4.19
